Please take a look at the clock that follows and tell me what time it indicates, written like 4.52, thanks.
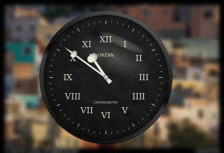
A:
10.51
